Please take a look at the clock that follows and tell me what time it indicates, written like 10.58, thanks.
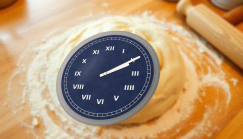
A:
2.10
